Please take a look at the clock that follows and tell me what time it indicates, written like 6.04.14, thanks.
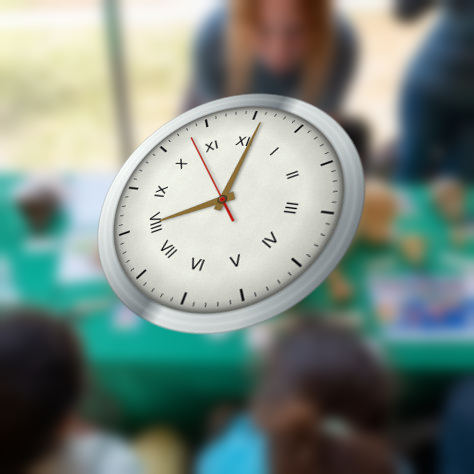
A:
8.00.53
